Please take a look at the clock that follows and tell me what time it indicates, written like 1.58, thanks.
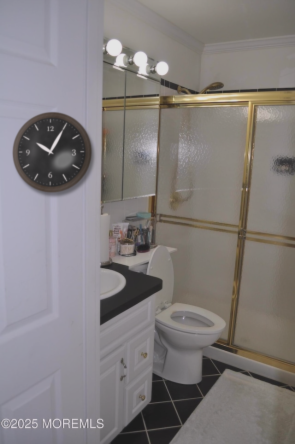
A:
10.05
